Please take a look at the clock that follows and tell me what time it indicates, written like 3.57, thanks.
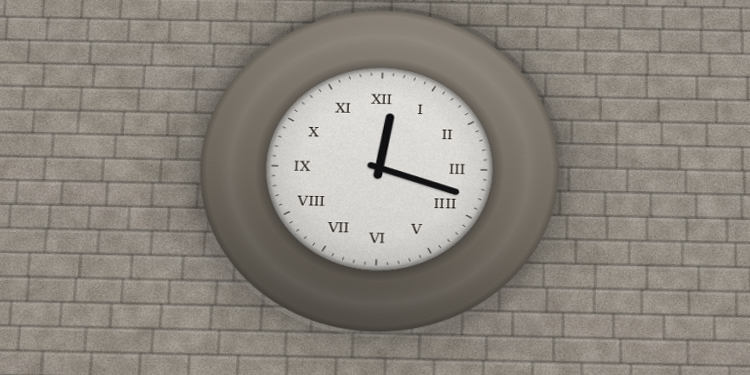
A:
12.18
